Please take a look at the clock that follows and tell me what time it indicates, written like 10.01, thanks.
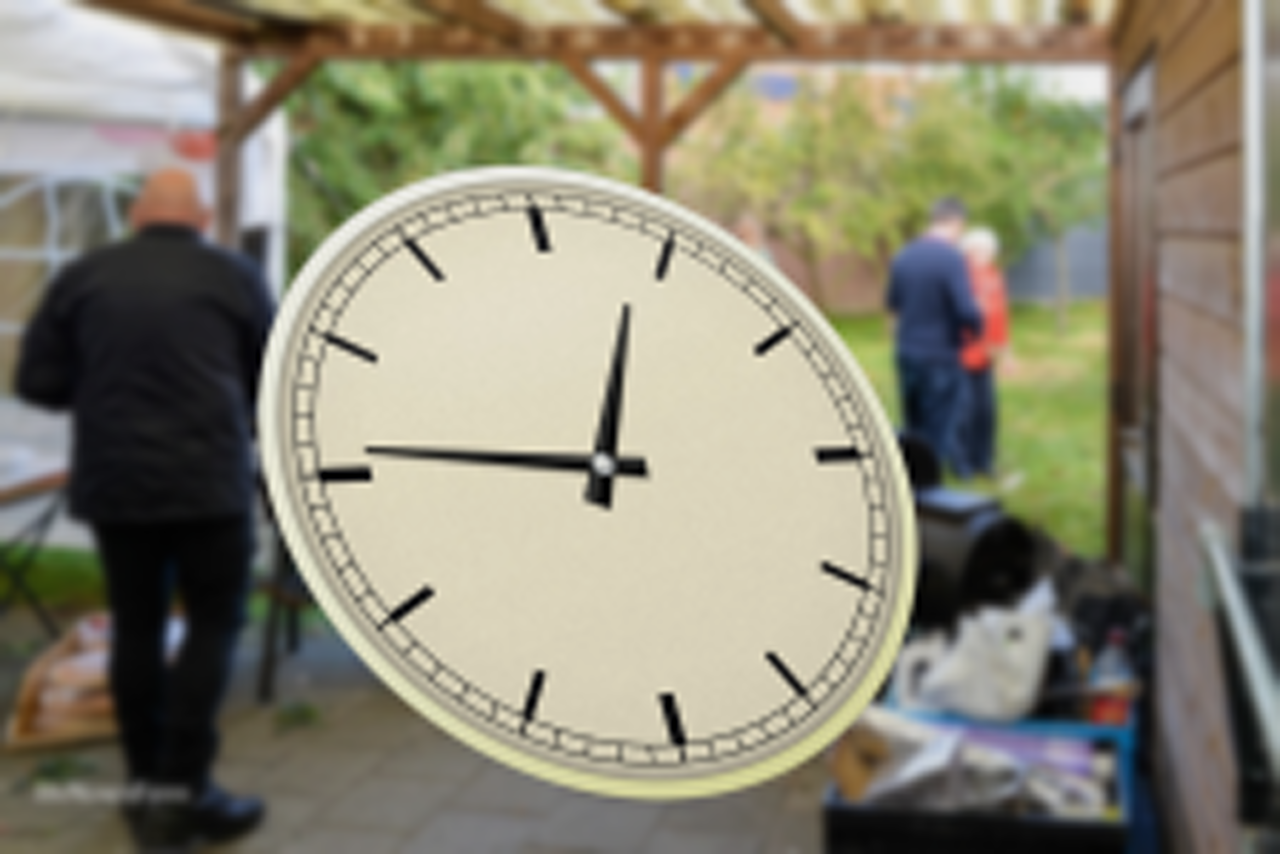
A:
12.46
